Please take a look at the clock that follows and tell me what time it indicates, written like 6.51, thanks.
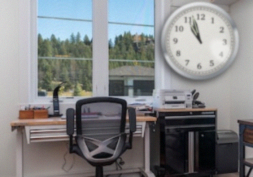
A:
10.57
